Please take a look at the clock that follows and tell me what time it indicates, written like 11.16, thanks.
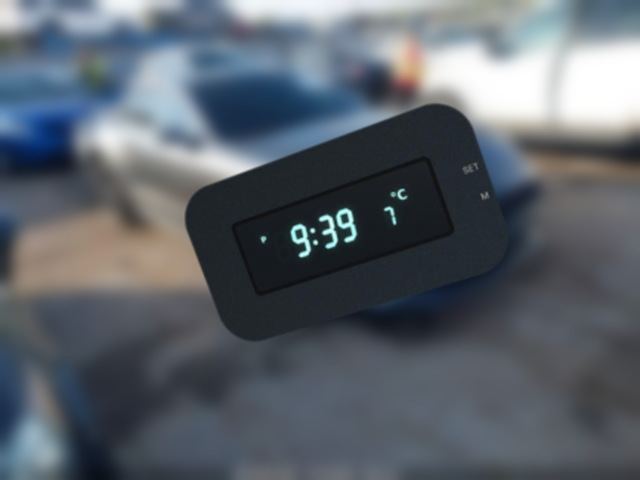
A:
9.39
